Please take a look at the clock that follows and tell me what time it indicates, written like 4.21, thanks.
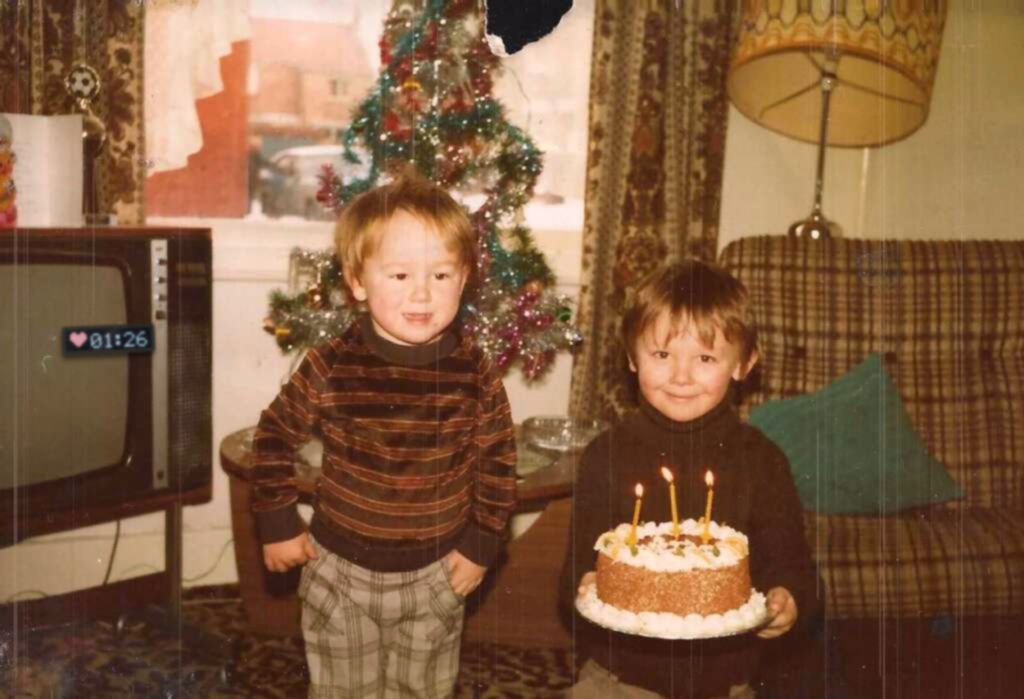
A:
1.26
